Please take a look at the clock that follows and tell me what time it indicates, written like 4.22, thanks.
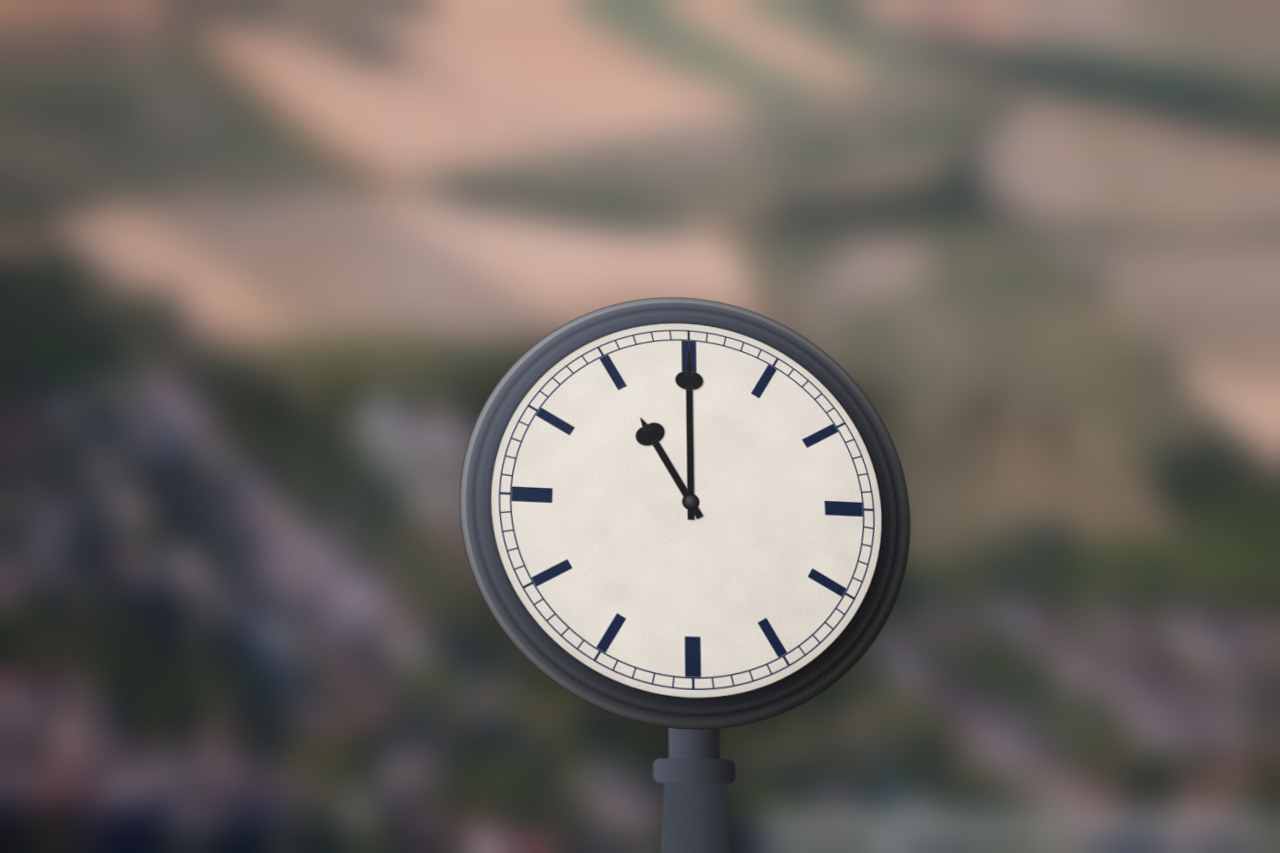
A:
11.00
